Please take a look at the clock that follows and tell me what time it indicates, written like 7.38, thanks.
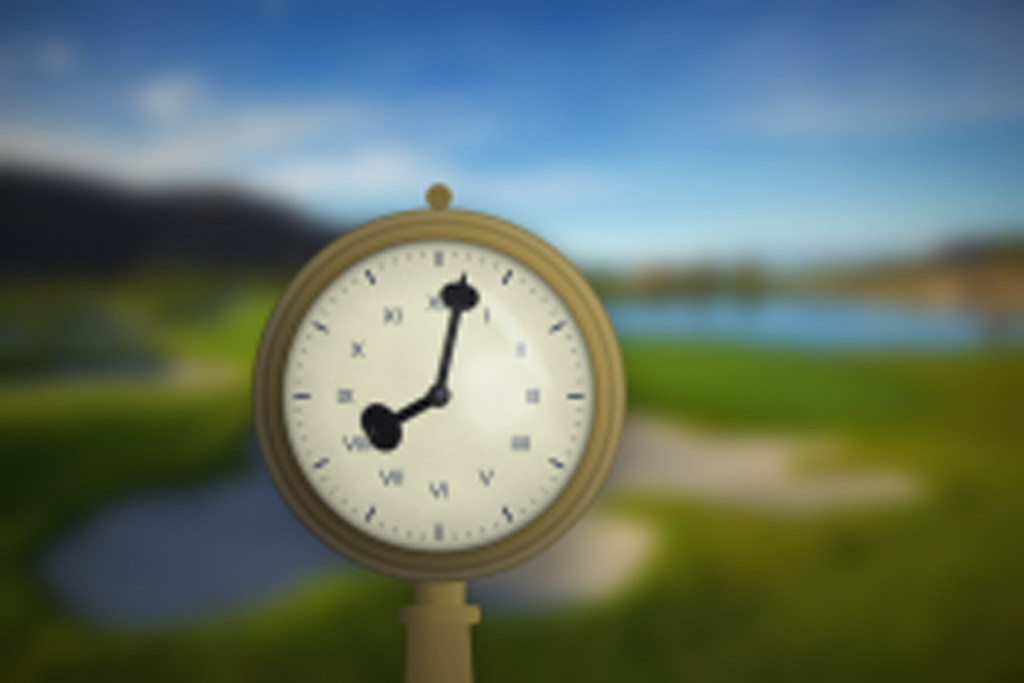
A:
8.02
